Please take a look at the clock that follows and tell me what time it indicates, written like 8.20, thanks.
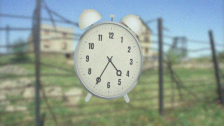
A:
4.35
